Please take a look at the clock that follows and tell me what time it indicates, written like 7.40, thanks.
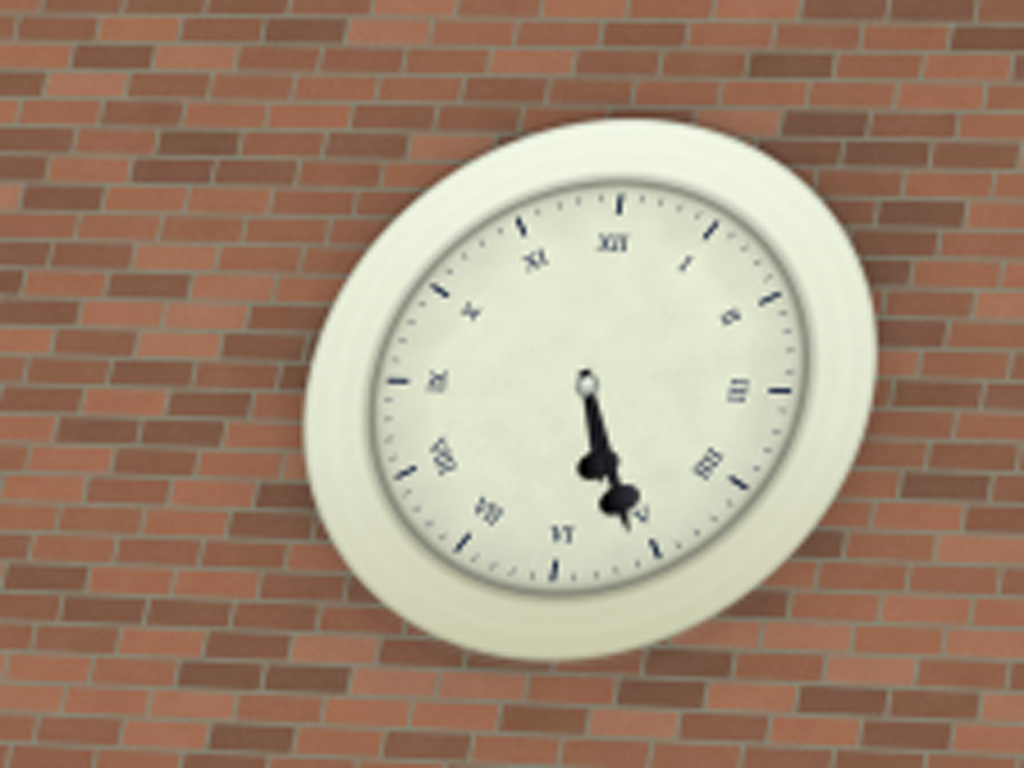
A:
5.26
